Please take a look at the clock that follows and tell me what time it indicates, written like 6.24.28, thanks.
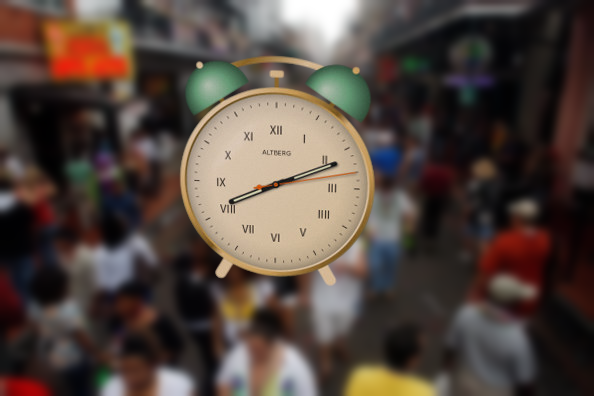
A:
8.11.13
